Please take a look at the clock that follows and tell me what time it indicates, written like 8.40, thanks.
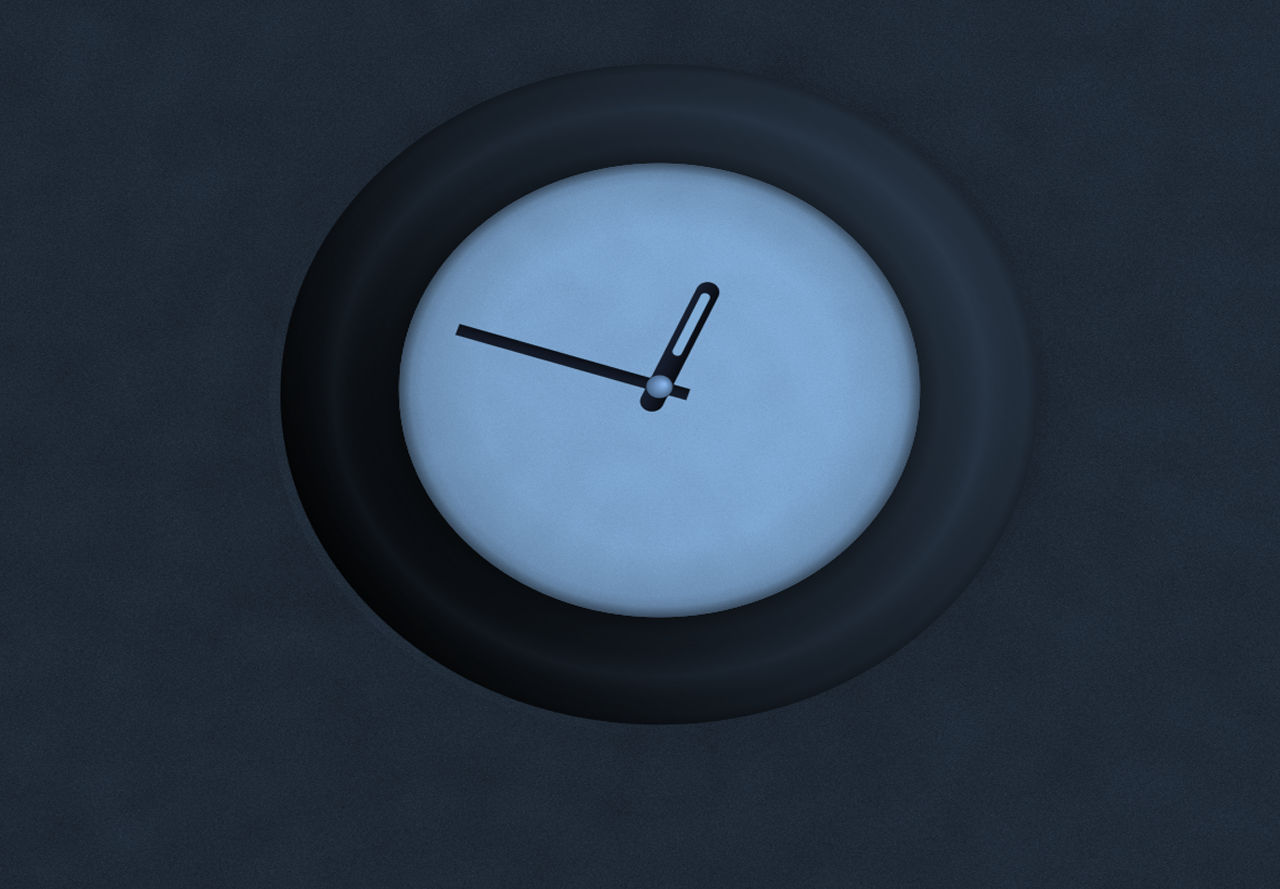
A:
12.48
